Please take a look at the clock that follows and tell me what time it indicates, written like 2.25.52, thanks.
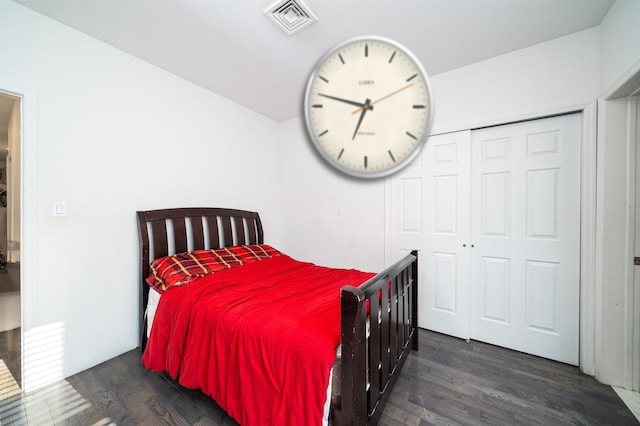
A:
6.47.11
